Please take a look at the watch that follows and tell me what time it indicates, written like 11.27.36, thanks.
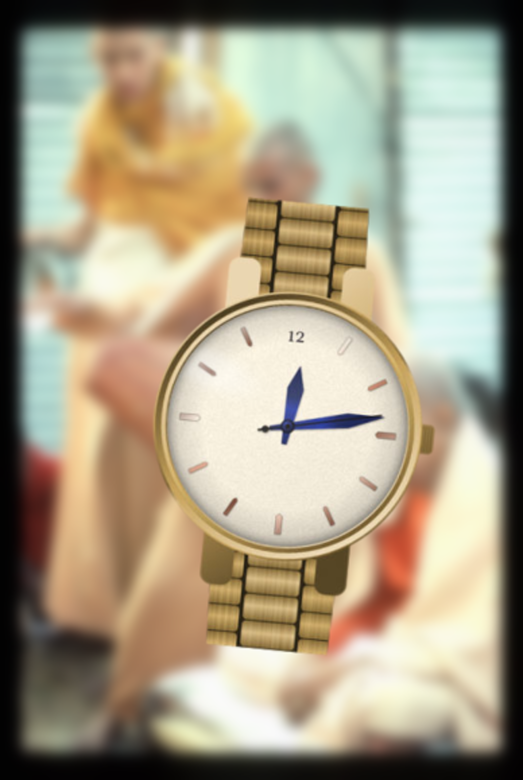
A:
12.13.13
